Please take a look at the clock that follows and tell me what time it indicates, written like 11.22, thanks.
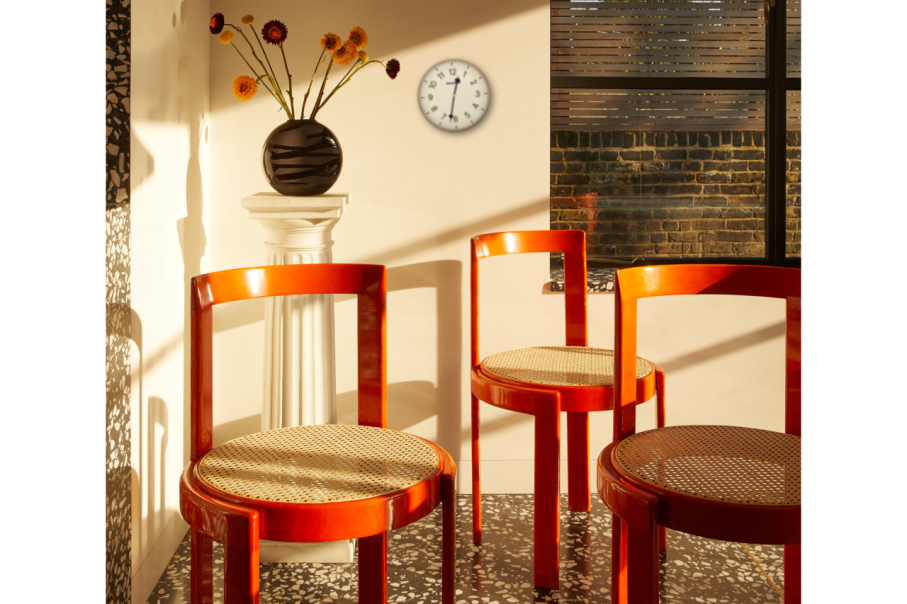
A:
12.32
